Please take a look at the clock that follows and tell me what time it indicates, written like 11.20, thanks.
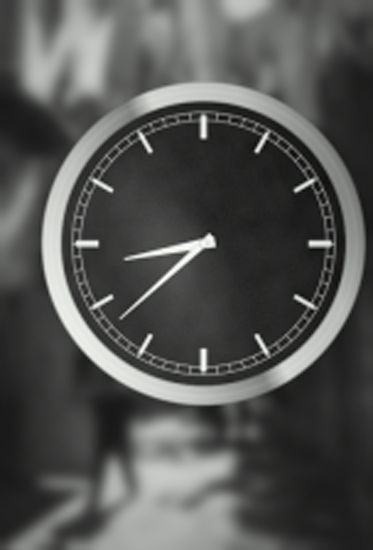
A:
8.38
